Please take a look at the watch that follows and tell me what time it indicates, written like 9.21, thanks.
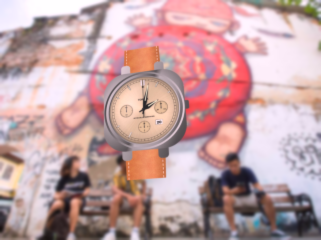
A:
2.02
